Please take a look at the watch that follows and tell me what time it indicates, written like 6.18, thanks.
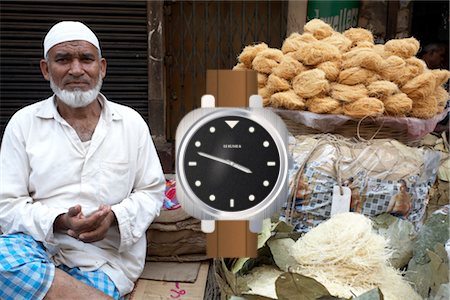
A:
3.48
